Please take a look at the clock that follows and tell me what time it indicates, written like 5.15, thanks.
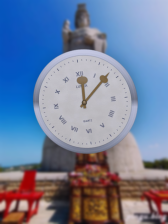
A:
12.08
